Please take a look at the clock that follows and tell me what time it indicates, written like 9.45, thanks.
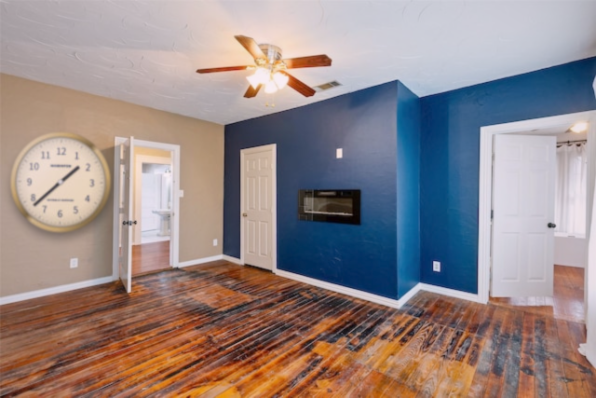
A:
1.38
